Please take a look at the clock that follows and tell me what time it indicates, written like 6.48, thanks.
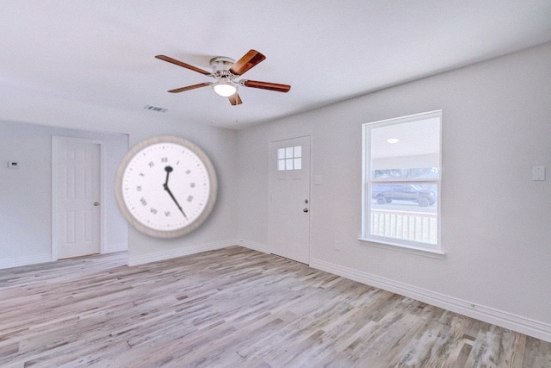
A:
12.25
